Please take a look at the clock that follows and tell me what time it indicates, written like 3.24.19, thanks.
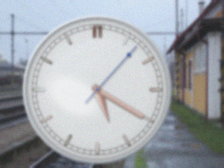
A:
5.20.07
